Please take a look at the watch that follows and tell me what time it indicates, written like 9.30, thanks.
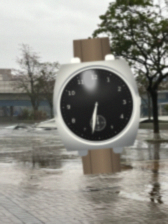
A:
6.32
